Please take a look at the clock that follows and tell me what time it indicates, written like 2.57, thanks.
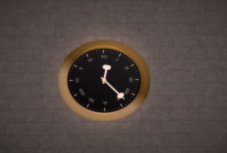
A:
12.23
